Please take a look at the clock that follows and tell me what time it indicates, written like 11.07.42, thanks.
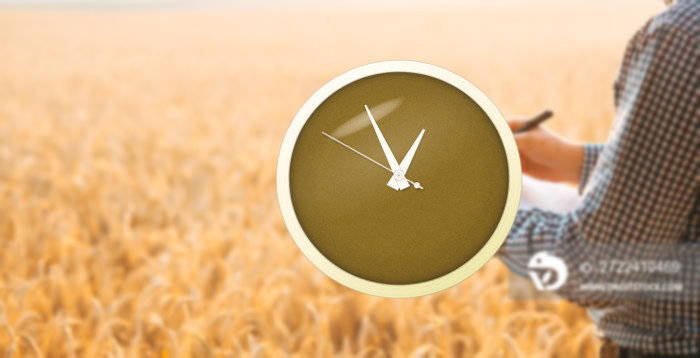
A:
12.55.50
